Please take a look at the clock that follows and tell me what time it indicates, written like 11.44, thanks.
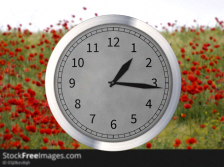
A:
1.16
